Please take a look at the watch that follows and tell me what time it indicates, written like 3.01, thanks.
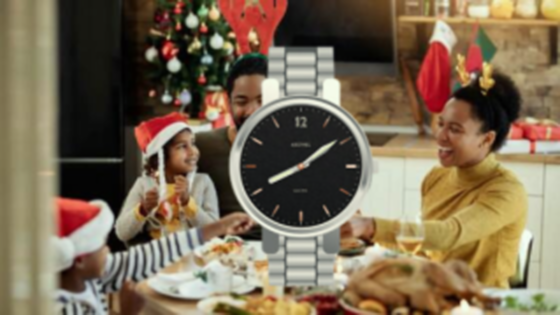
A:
8.09
